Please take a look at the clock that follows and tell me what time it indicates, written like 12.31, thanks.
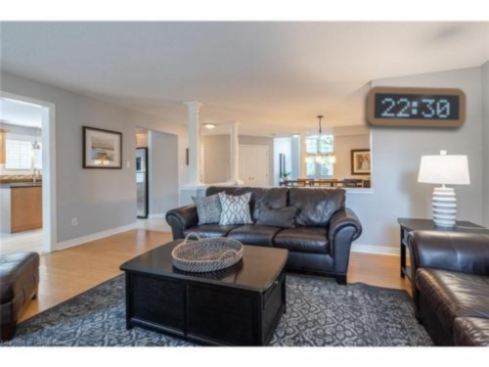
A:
22.30
